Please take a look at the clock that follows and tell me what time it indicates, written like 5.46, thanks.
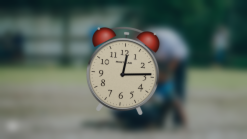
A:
12.14
